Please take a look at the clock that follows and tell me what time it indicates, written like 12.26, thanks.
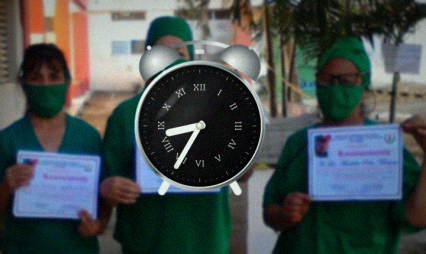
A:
8.35
